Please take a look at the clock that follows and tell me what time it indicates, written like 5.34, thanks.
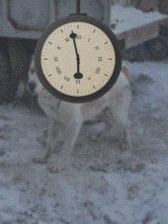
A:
5.58
